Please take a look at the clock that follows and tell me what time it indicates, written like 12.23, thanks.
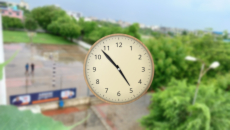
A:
4.53
